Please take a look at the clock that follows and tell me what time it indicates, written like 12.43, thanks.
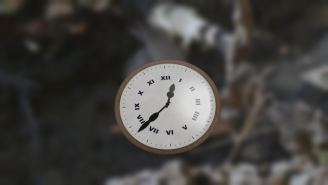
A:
12.38
